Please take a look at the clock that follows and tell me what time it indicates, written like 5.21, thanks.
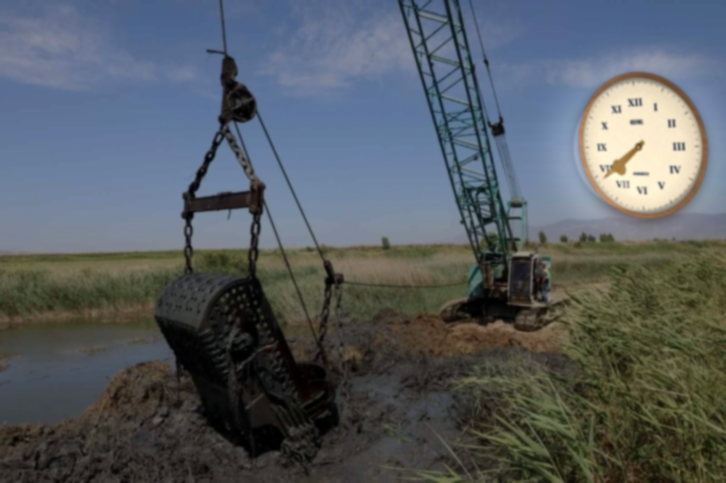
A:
7.39
